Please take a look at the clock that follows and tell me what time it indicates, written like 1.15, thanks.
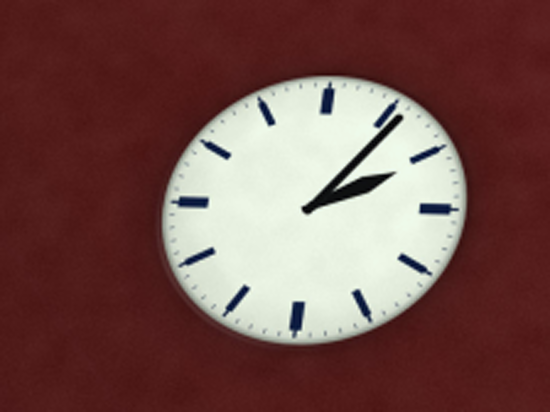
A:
2.06
